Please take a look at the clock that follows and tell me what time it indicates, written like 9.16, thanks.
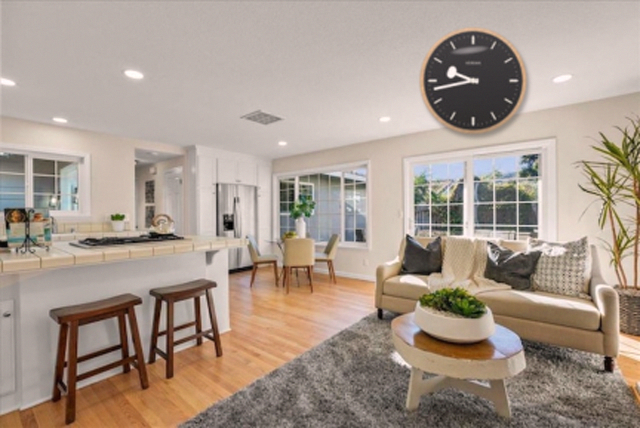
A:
9.43
